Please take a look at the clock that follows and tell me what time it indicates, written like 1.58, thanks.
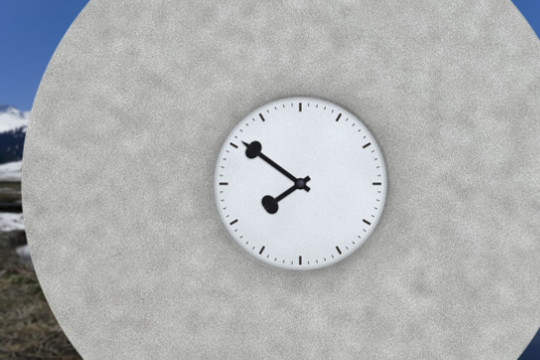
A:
7.51
